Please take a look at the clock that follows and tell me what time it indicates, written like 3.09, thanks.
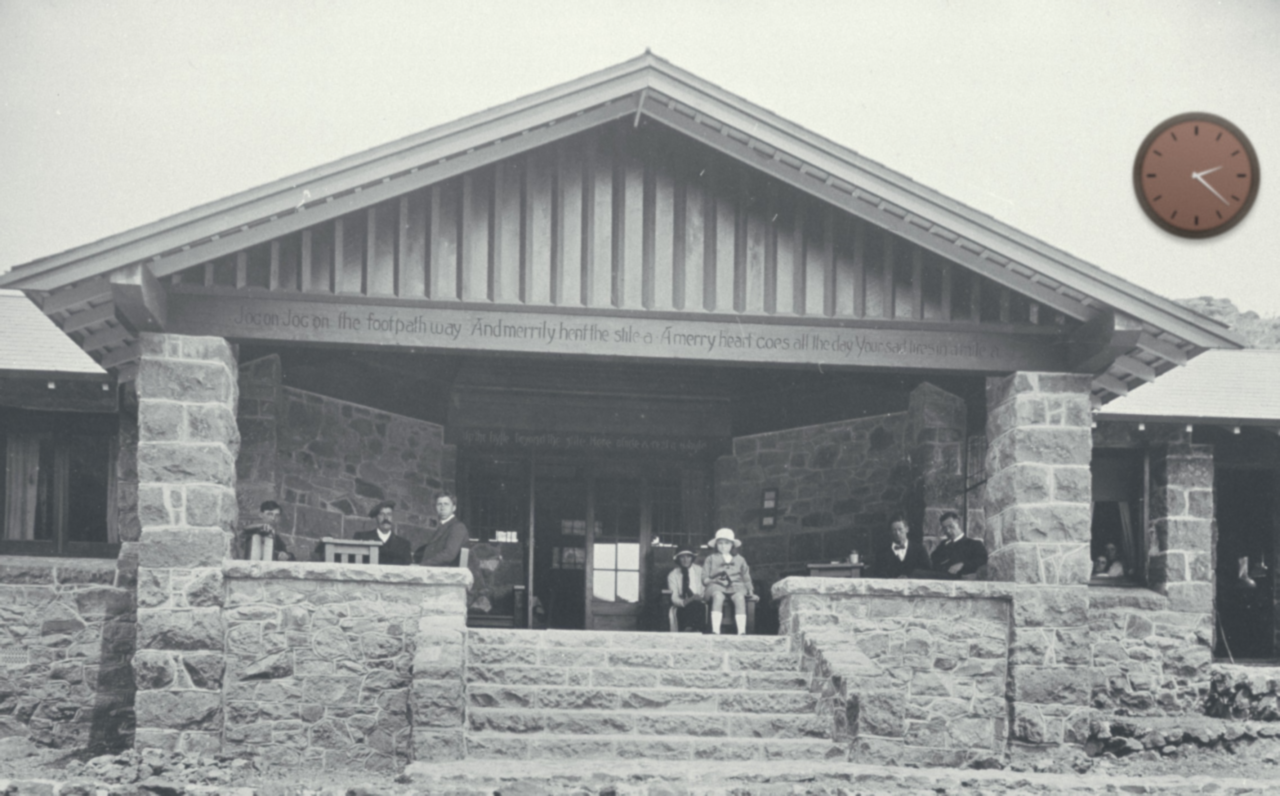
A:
2.22
